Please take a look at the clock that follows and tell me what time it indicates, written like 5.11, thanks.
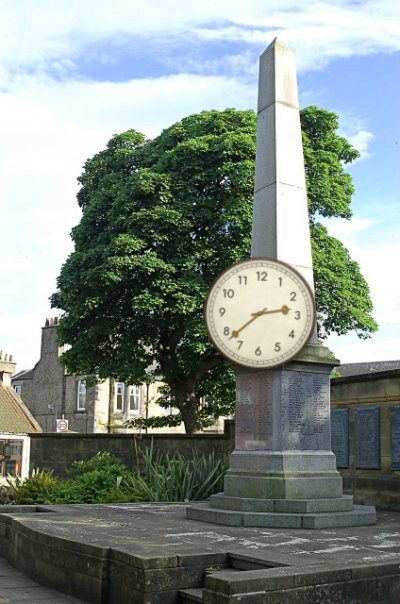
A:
2.38
